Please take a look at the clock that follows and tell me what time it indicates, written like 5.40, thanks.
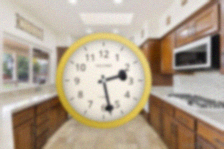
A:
2.28
